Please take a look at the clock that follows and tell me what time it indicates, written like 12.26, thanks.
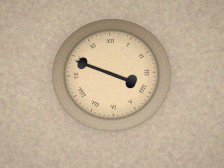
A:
3.49
